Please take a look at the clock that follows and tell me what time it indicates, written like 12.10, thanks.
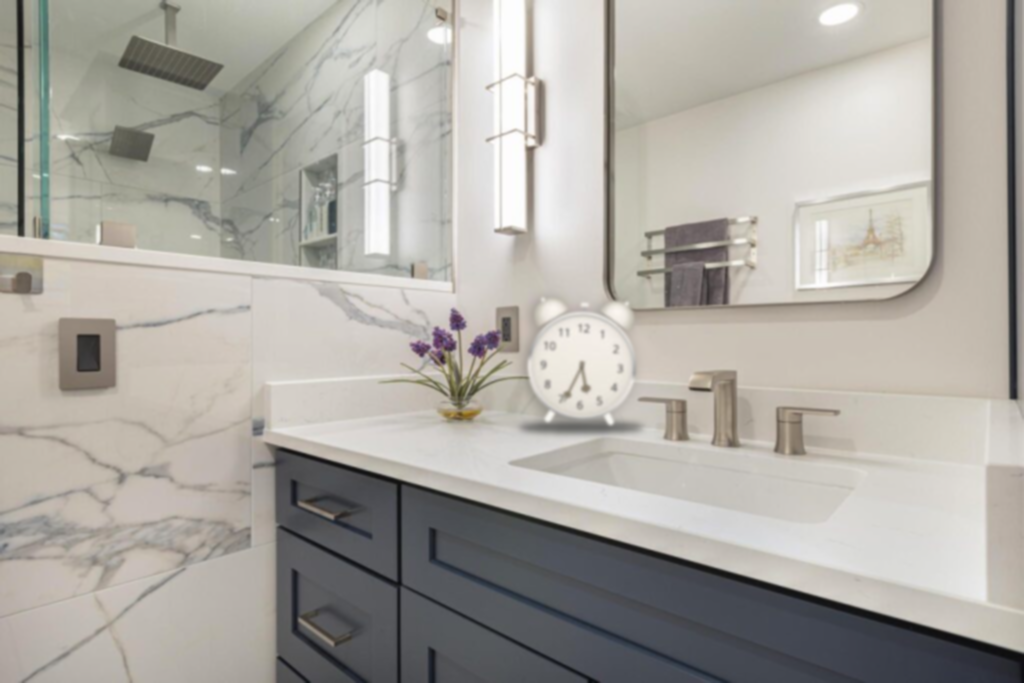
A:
5.34
